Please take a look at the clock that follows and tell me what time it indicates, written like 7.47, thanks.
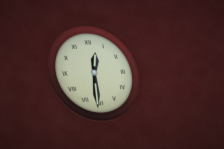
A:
12.31
